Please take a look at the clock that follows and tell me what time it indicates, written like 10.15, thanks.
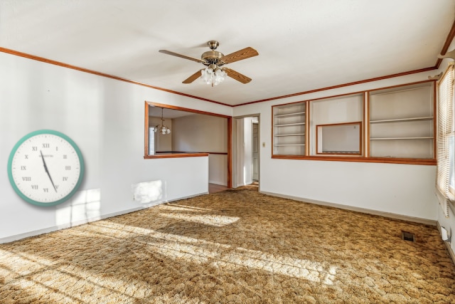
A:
11.26
